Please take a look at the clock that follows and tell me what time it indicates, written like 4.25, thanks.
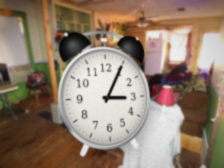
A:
3.05
